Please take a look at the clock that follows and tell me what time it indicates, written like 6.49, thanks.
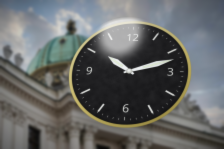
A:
10.12
